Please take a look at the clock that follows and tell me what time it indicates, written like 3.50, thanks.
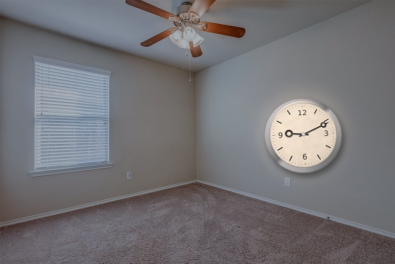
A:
9.11
